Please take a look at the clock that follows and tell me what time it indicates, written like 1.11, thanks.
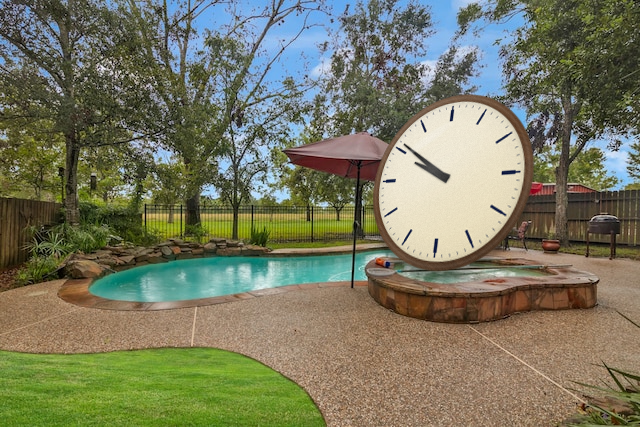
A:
9.51
